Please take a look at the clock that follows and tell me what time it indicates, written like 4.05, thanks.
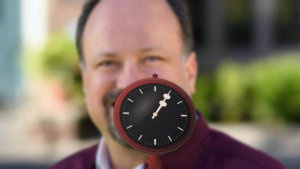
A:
1.05
